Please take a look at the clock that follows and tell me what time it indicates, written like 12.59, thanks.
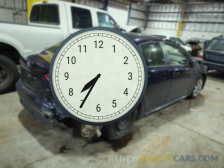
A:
7.35
